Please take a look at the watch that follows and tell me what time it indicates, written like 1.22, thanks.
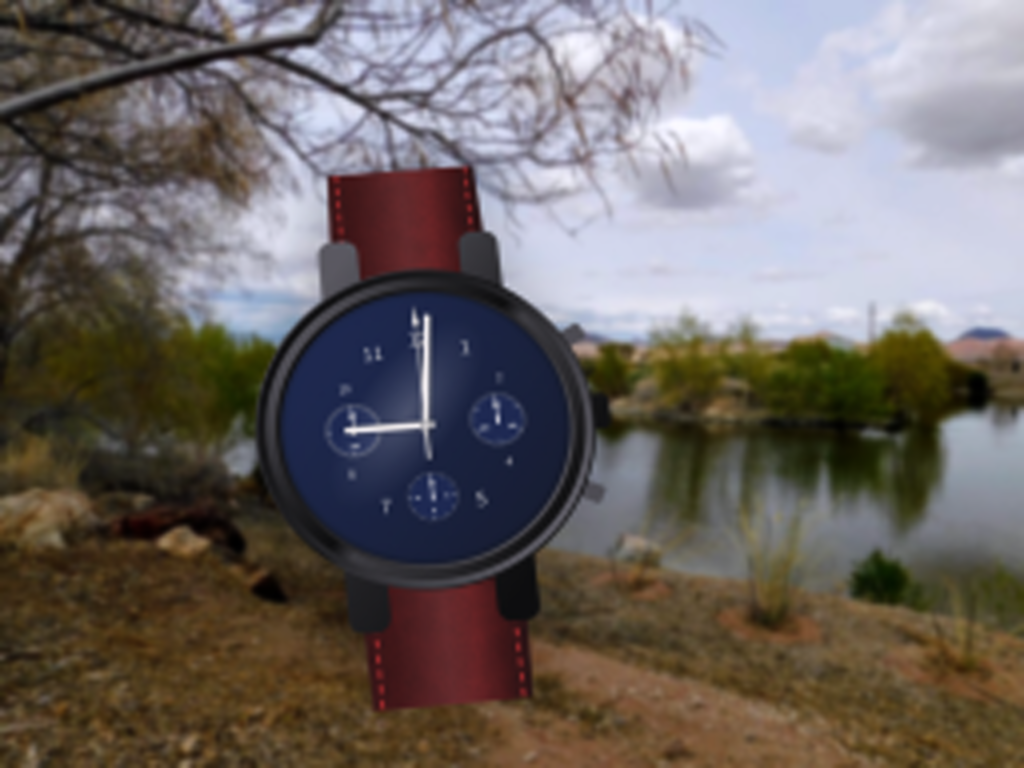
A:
9.01
